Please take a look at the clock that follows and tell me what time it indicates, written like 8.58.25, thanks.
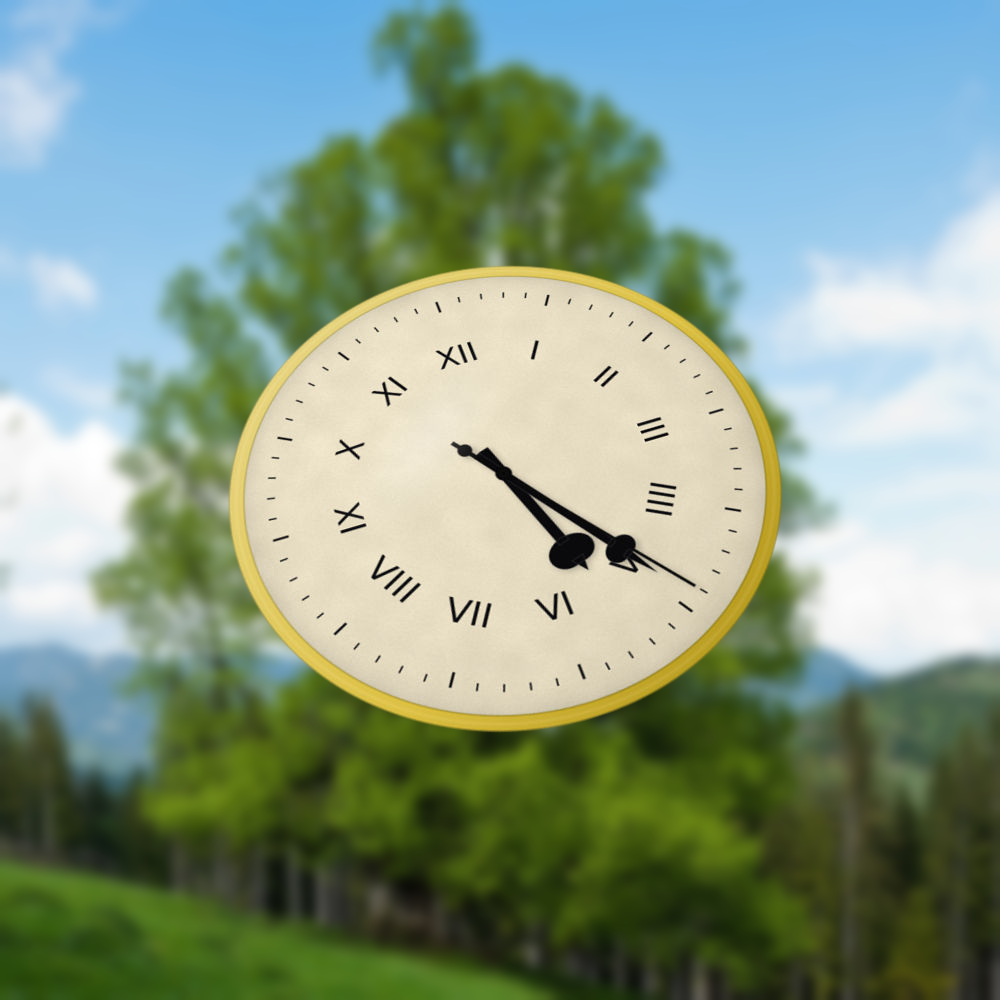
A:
5.24.24
